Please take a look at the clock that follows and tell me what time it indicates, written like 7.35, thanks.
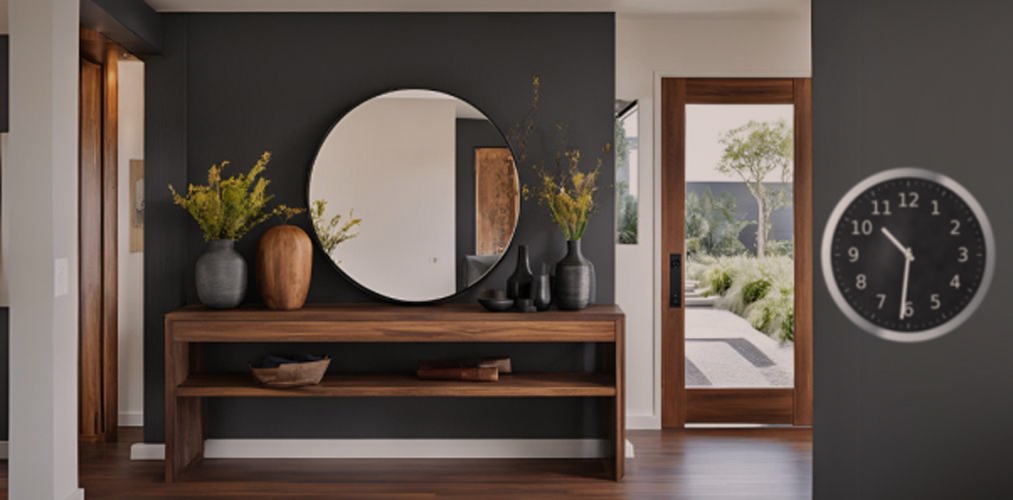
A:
10.31
